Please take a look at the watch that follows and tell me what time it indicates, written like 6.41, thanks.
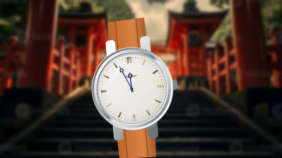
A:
11.56
